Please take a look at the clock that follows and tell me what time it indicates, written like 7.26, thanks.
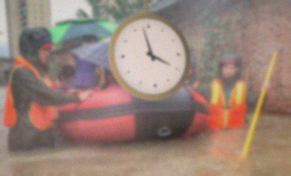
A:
3.58
